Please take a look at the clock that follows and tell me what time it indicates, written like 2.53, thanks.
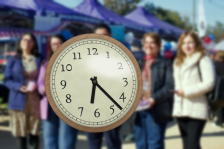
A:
6.23
